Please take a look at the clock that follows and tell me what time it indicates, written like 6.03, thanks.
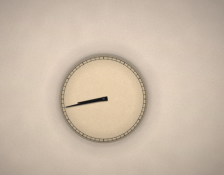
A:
8.43
